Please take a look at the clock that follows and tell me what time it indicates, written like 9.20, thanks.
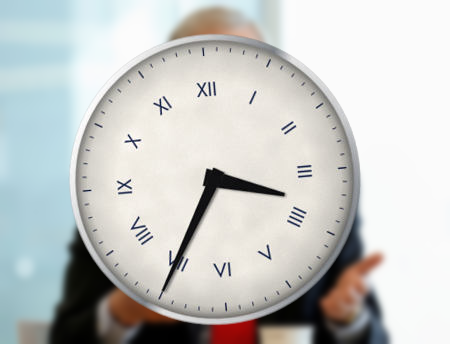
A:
3.35
